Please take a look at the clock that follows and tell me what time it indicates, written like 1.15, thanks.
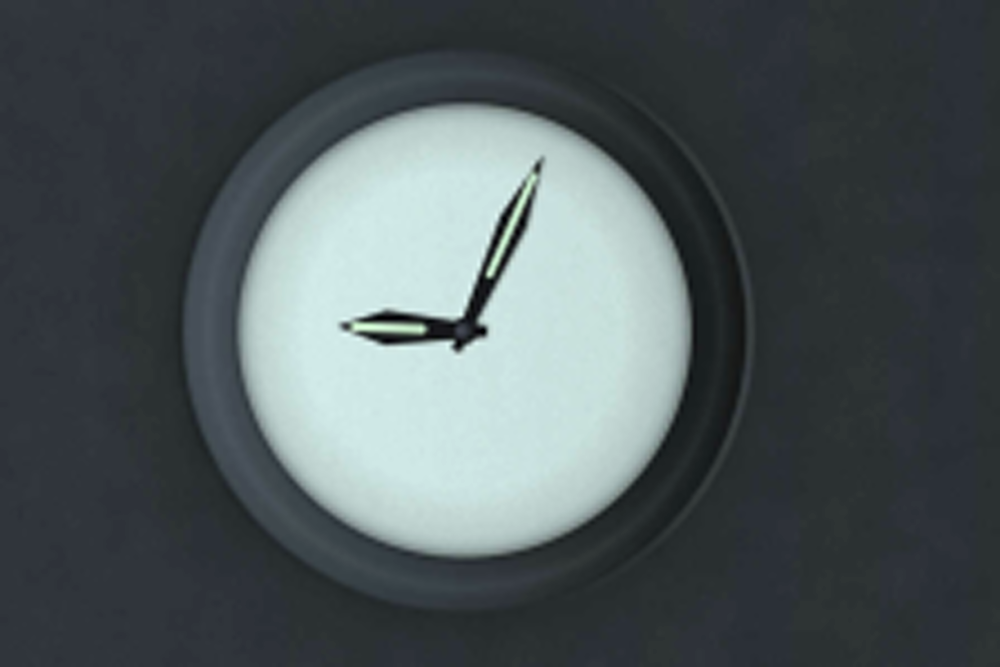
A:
9.04
